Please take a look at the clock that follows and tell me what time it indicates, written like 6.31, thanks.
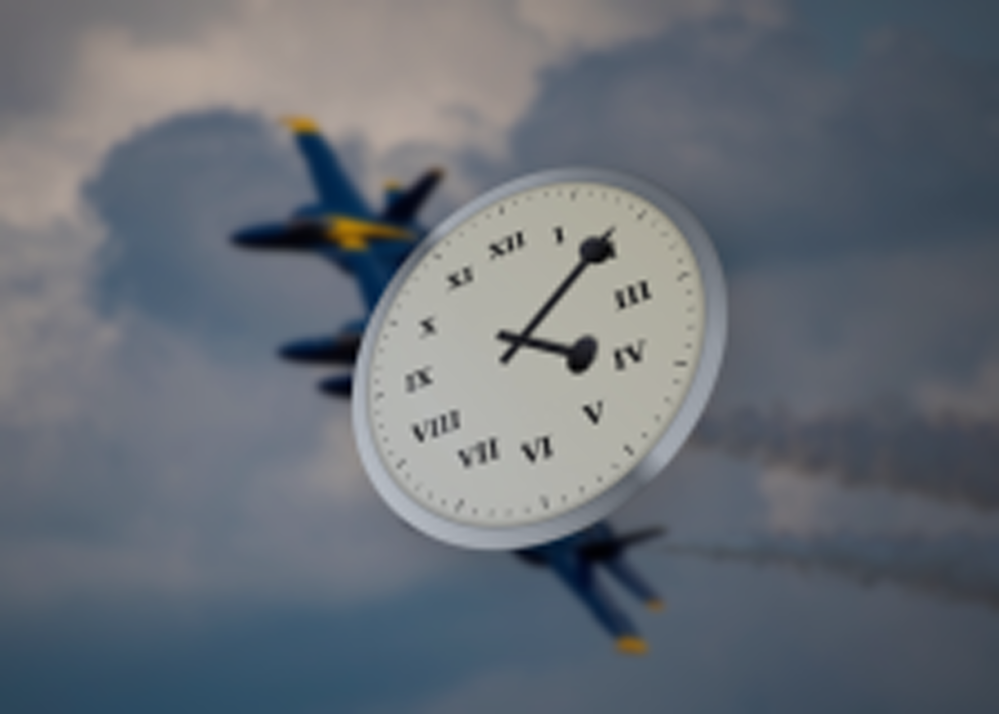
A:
4.09
